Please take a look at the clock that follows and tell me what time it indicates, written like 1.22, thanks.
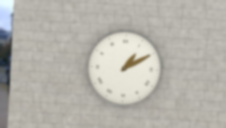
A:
1.10
